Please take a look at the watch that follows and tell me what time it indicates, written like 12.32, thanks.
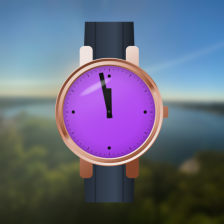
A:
11.58
